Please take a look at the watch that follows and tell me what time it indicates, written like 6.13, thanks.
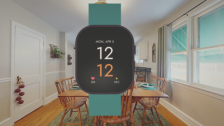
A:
12.12
